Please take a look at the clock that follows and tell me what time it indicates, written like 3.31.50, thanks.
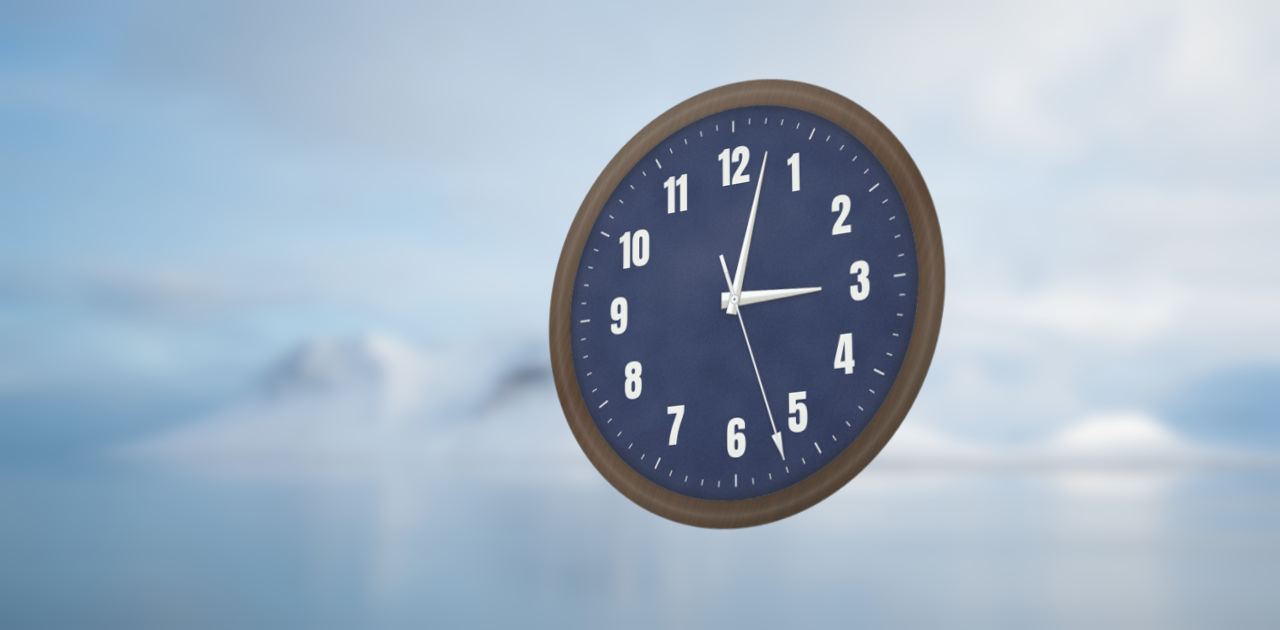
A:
3.02.27
